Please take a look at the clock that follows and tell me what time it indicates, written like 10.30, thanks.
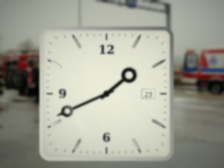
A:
1.41
